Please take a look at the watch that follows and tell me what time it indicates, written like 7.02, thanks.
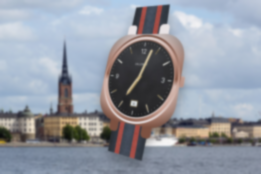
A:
7.03
